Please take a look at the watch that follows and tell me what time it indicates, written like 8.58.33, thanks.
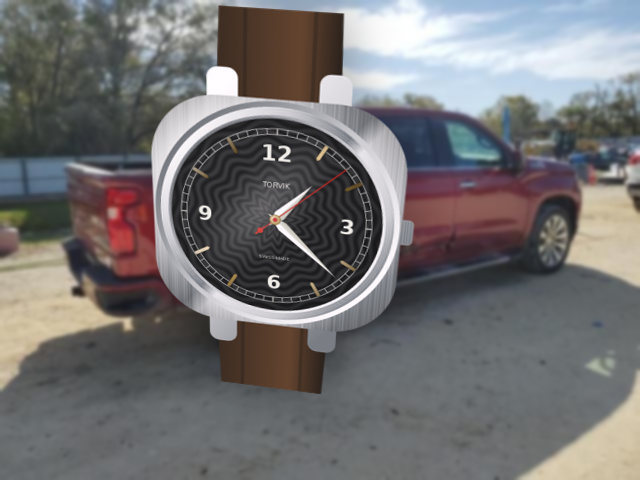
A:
1.22.08
